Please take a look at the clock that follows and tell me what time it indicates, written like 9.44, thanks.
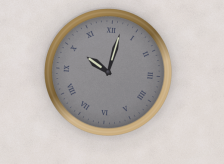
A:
10.02
